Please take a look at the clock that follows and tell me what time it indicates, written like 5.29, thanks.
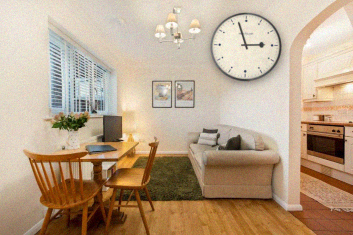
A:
2.57
